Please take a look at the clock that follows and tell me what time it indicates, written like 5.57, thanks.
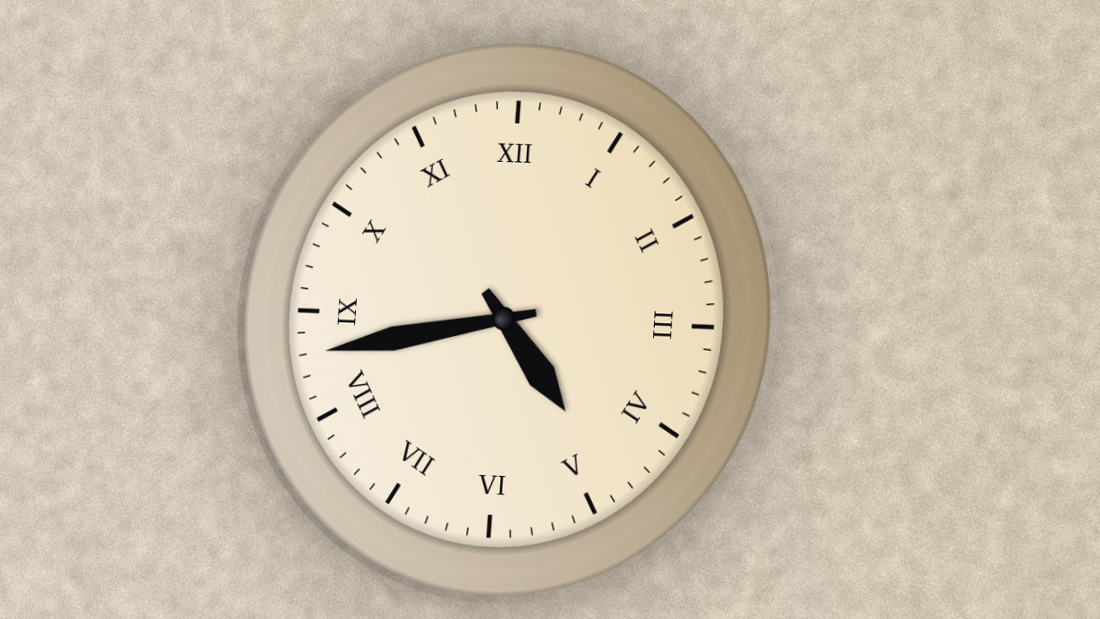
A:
4.43
